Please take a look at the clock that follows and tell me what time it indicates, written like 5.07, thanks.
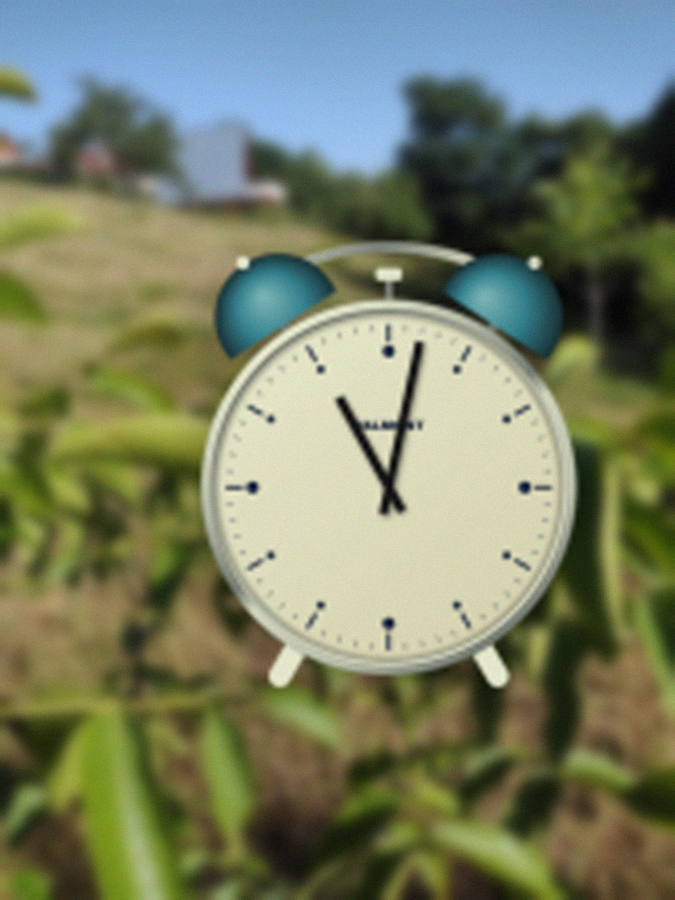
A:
11.02
